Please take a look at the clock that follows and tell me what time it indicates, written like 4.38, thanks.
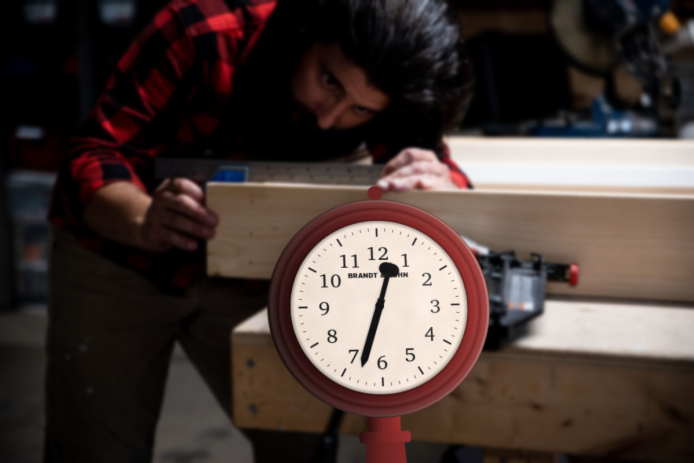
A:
12.33
